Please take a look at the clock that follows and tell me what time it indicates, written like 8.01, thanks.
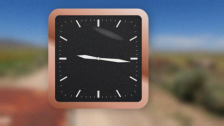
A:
9.16
